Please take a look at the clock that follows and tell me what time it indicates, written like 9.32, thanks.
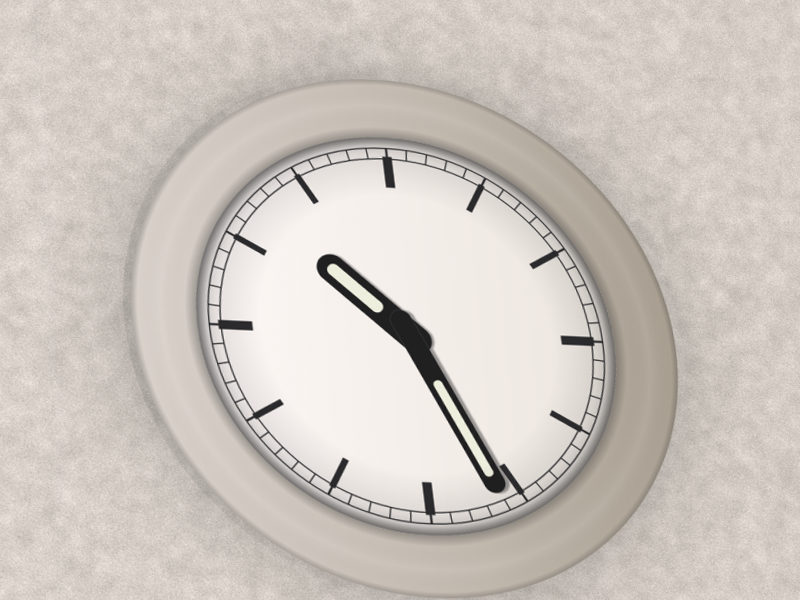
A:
10.26
